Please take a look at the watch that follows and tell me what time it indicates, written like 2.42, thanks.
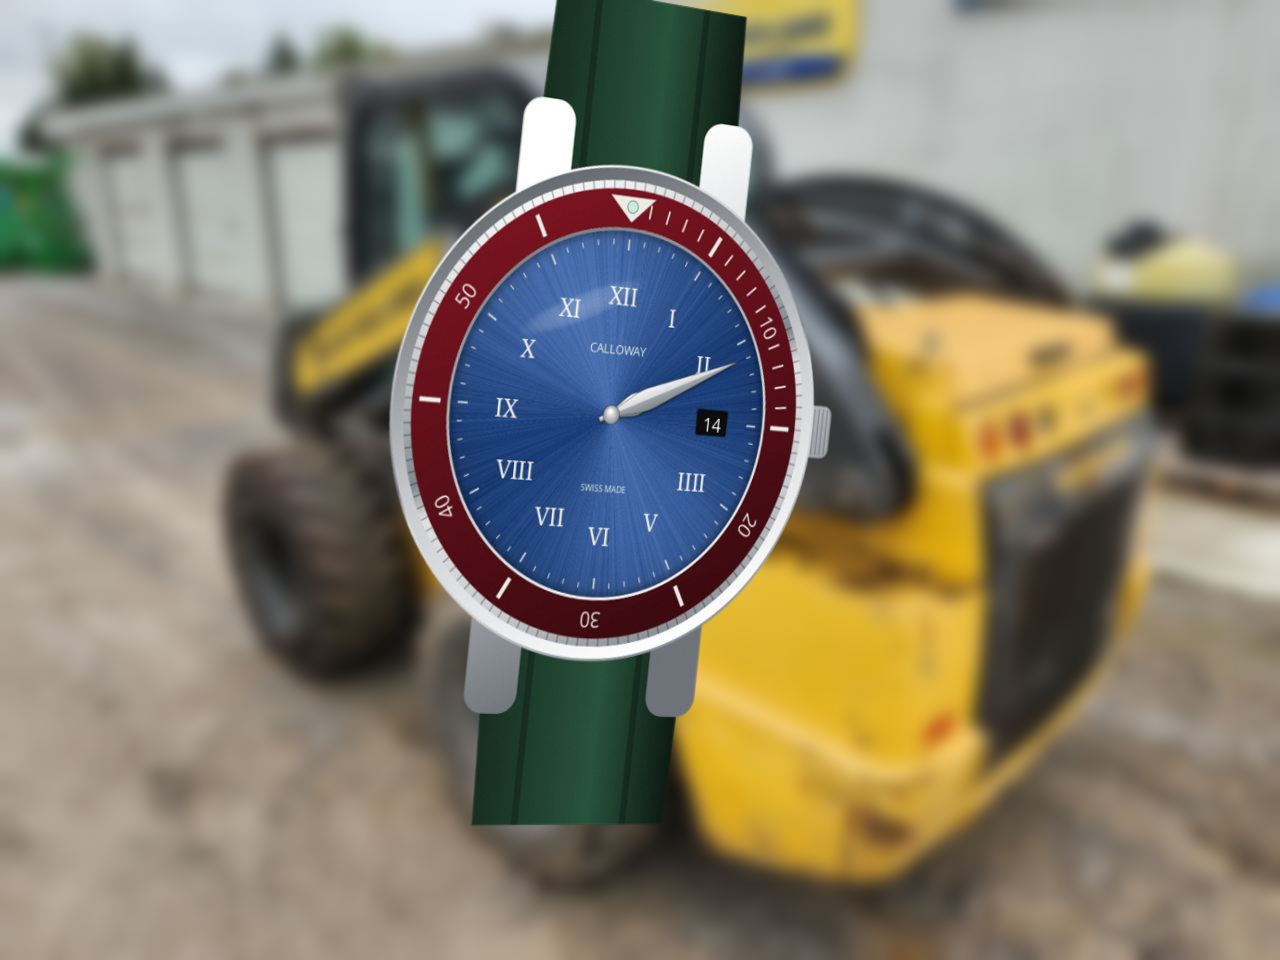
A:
2.11
